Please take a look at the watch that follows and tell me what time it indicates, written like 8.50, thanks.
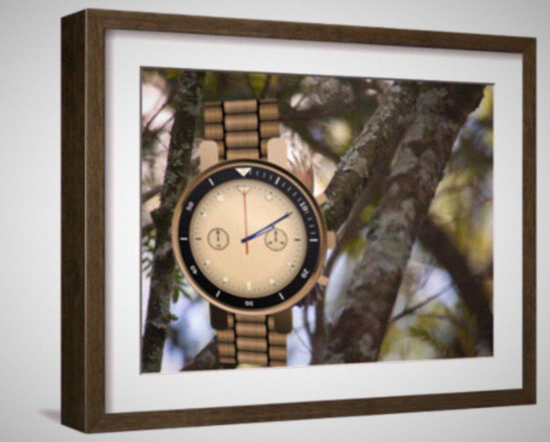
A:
2.10
